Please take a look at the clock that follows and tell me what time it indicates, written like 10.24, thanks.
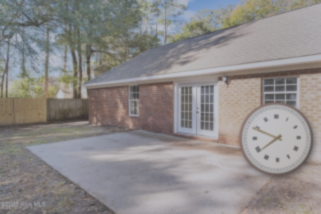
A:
7.49
